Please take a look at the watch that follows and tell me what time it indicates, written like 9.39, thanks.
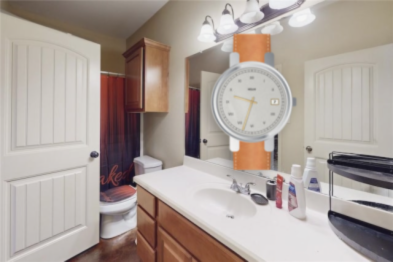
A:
9.33
